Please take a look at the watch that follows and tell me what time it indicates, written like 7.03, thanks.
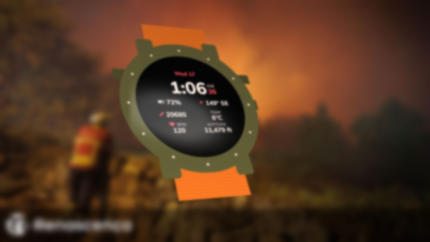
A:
1.06
